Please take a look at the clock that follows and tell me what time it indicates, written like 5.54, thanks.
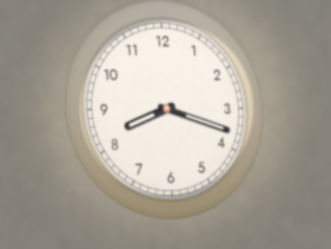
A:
8.18
